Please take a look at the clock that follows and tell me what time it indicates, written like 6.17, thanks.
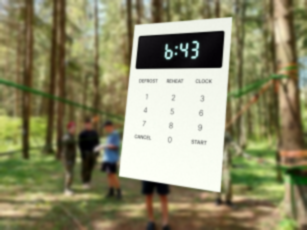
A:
6.43
